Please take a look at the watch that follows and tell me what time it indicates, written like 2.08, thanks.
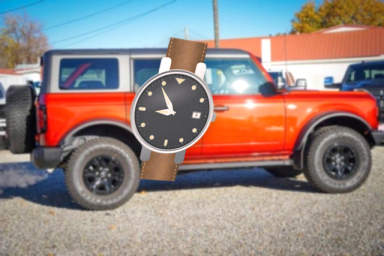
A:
8.54
